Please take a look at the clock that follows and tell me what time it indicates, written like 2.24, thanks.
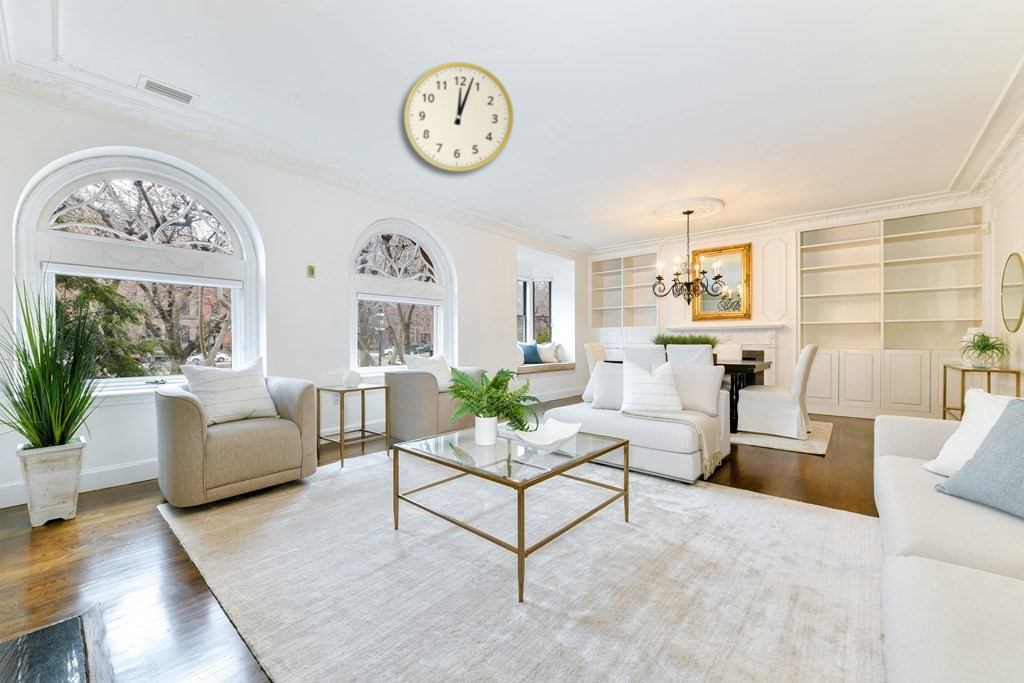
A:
12.03
